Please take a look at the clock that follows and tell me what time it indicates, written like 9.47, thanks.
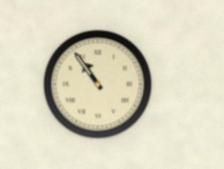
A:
10.54
